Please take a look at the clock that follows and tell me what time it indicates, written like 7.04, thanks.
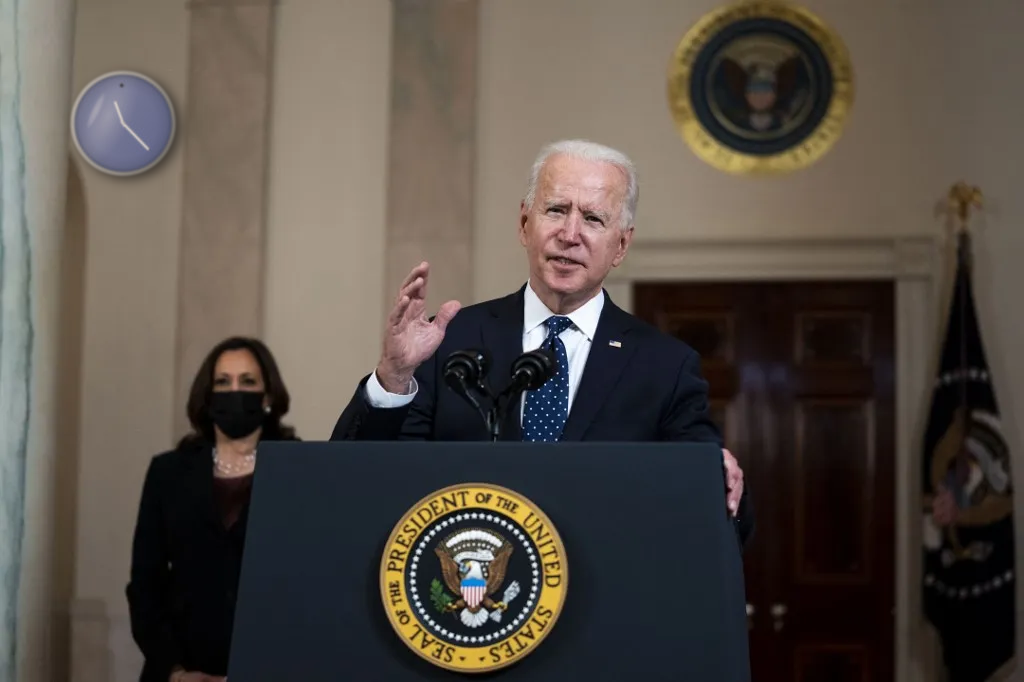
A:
11.23
